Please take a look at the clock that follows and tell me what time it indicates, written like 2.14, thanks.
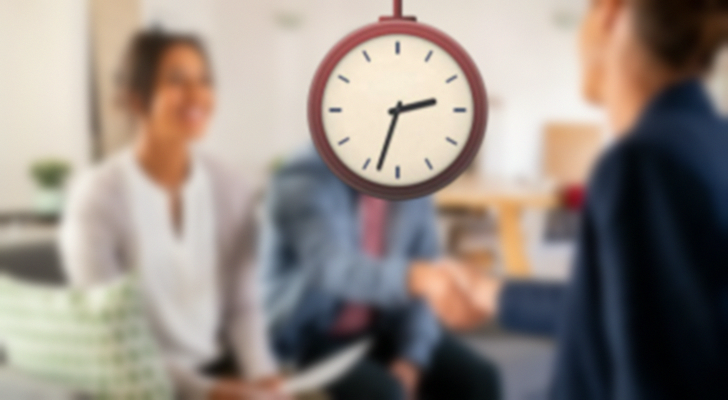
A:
2.33
